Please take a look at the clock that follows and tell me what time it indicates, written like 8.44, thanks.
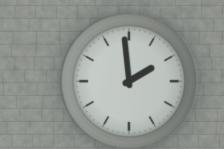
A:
1.59
